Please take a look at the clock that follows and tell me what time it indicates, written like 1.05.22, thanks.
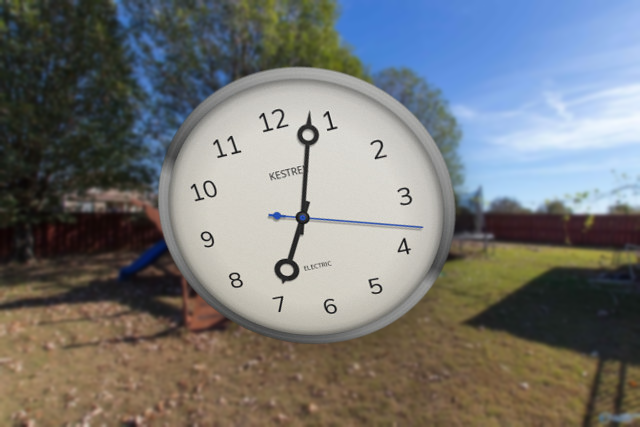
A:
7.03.18
